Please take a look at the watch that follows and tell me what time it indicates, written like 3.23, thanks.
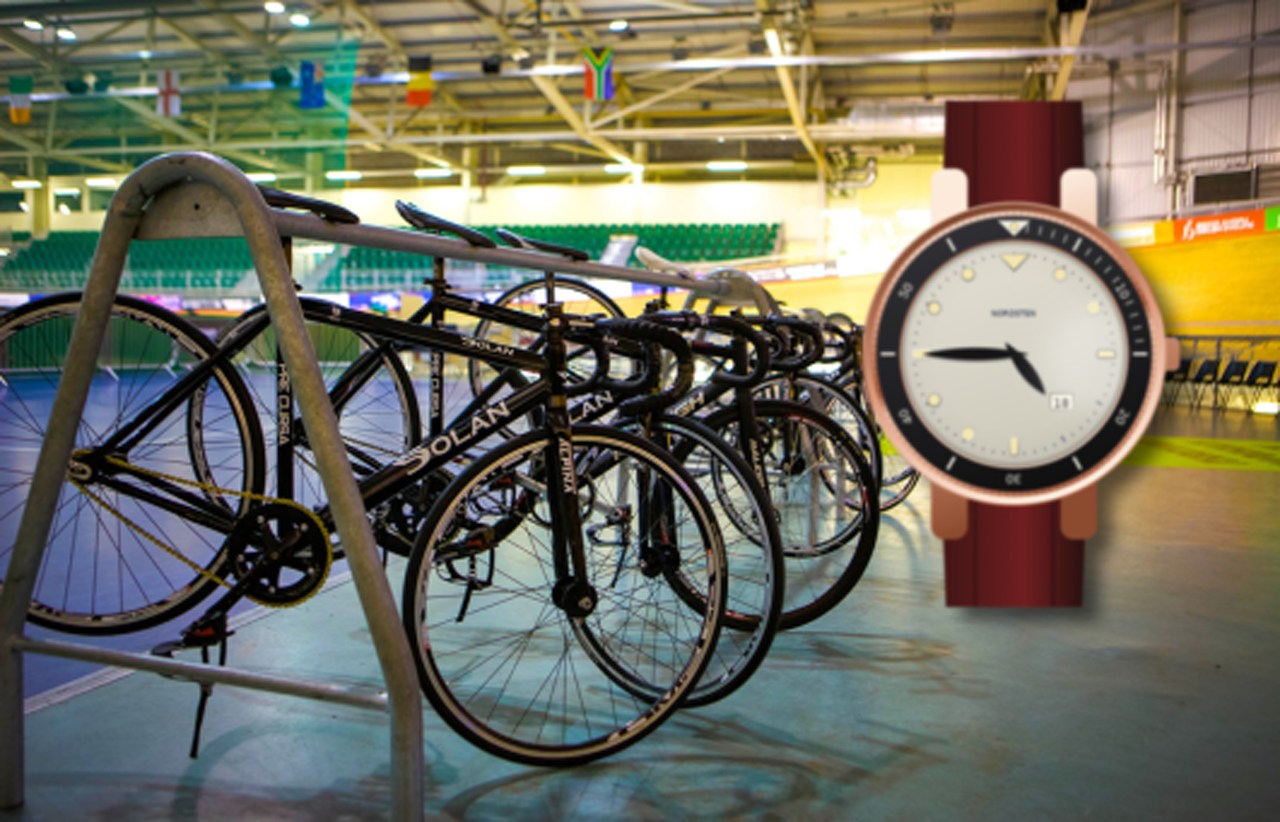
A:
4.45
